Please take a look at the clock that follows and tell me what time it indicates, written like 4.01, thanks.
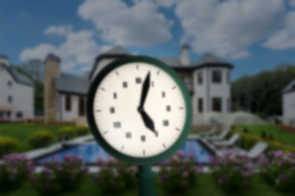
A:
5.03
